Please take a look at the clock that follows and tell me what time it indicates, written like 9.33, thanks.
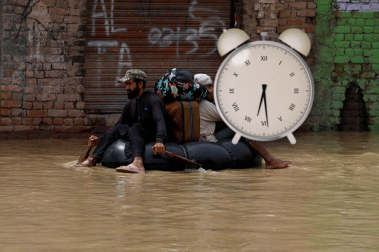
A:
6.29
